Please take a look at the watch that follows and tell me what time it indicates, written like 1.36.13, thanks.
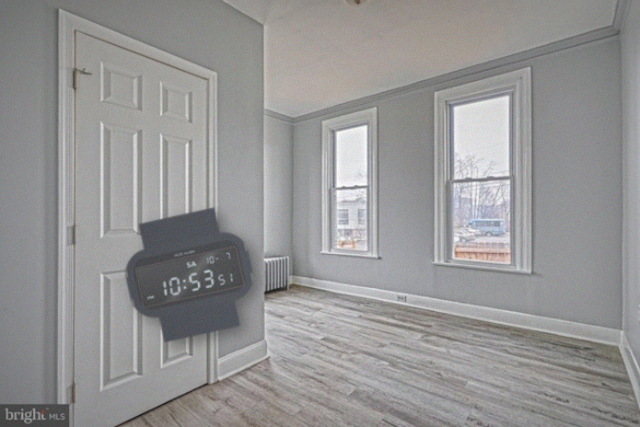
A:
10.53.51
